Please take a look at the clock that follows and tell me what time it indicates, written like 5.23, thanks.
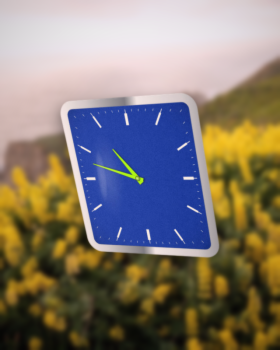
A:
10.48
